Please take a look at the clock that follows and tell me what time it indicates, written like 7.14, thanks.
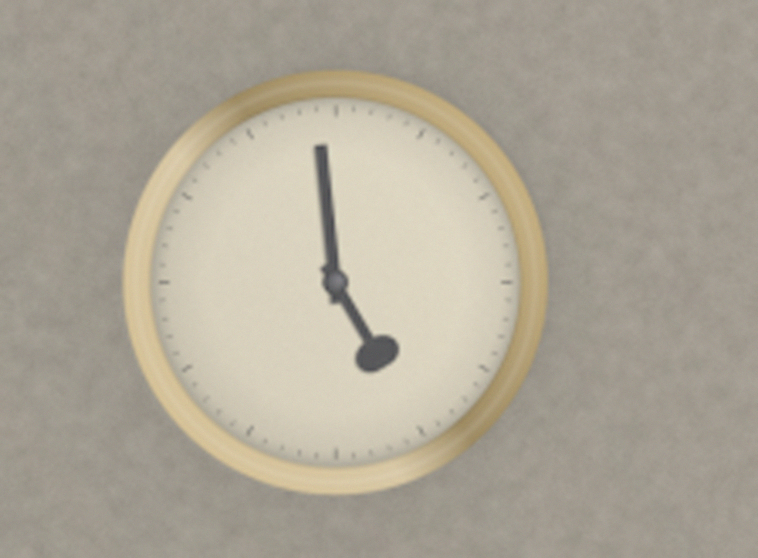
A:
4.59
